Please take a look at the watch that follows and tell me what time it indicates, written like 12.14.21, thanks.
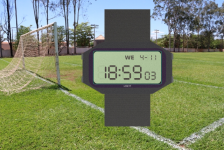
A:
18.59.03
